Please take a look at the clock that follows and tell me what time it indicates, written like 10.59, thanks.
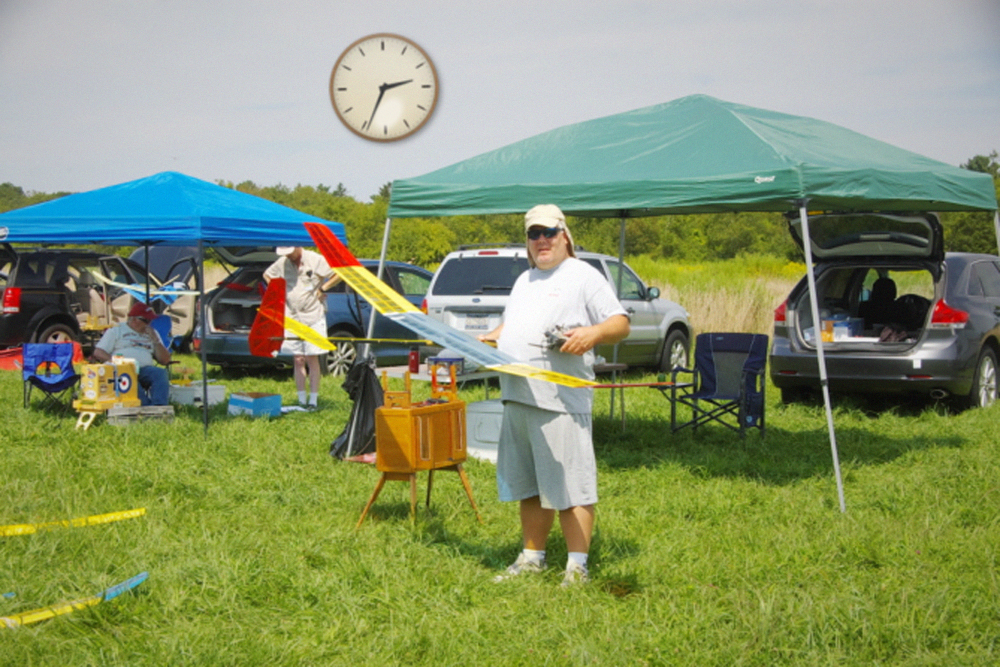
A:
2.34
